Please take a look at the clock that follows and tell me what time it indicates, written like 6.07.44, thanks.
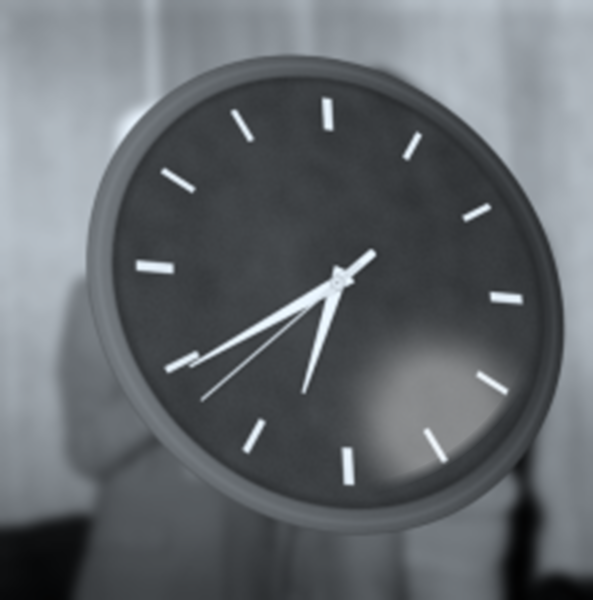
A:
6.39.38
